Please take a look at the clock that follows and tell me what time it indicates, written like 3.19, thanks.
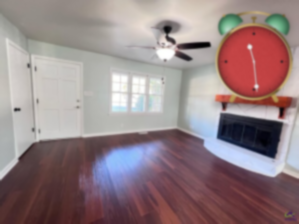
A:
11.29
